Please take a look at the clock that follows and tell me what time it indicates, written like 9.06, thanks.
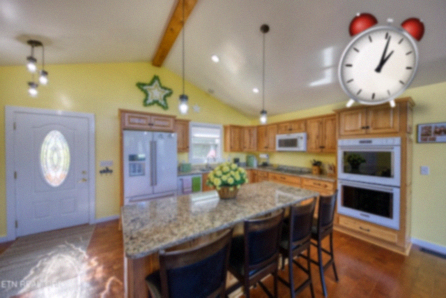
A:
1.01
